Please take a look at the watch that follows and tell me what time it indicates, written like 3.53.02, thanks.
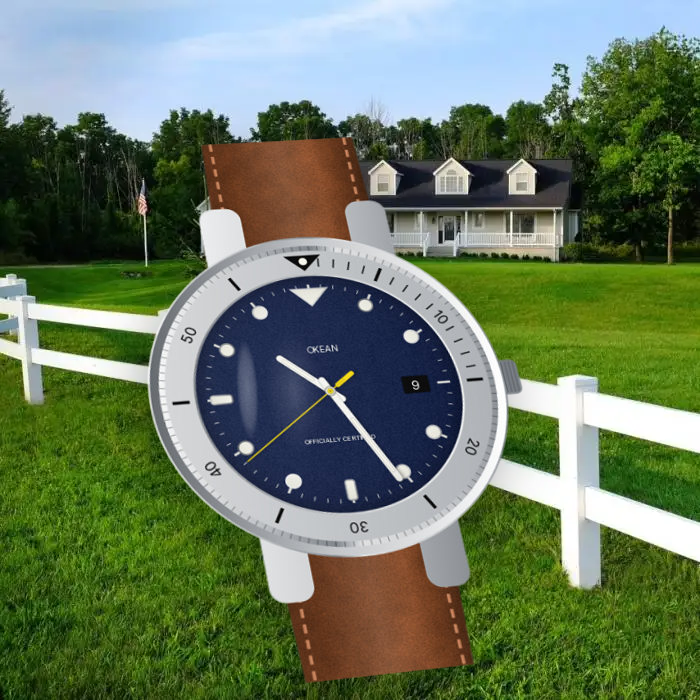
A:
10.25.39
